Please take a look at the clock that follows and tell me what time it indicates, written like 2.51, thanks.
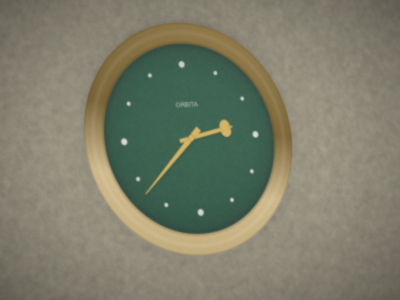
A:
2.38
